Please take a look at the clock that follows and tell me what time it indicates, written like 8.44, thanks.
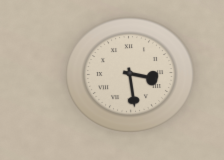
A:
3.29
